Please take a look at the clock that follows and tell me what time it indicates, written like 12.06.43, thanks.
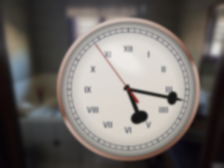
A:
5.16.54
